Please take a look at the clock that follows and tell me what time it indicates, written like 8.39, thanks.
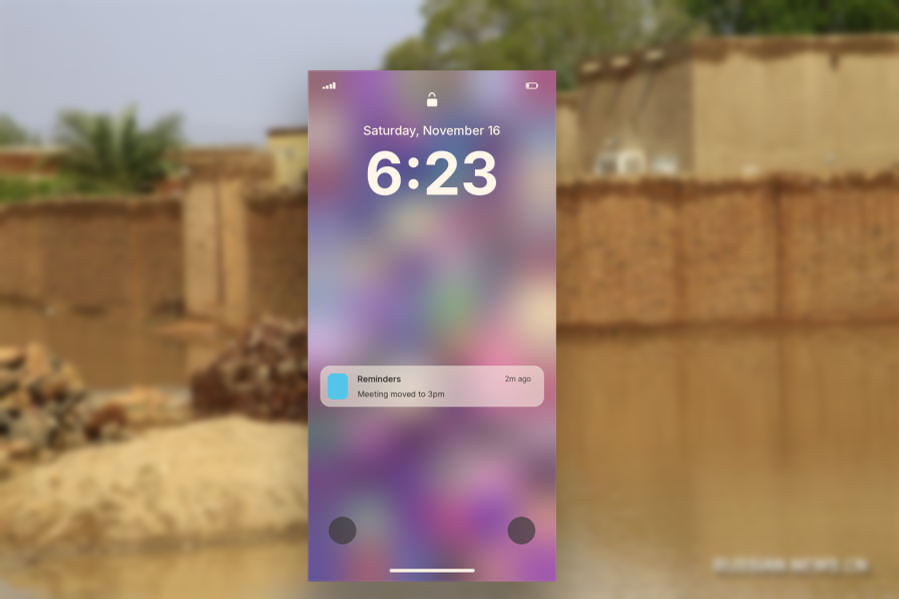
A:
6.23
